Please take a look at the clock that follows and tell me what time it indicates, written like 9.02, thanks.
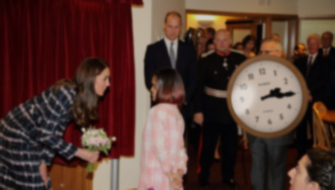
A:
2.15
